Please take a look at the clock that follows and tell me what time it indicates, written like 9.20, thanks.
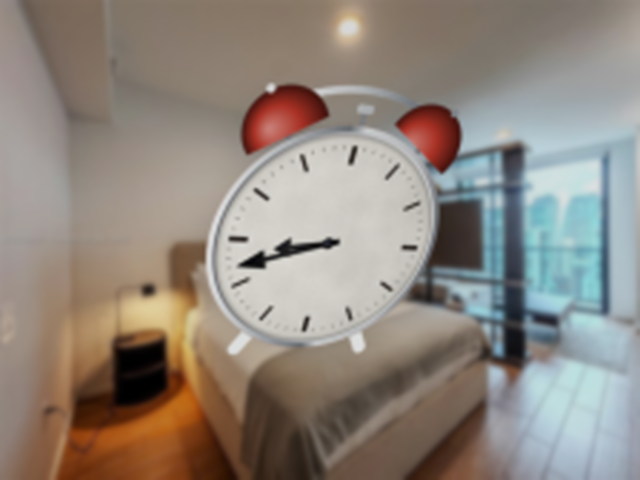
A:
8.42
